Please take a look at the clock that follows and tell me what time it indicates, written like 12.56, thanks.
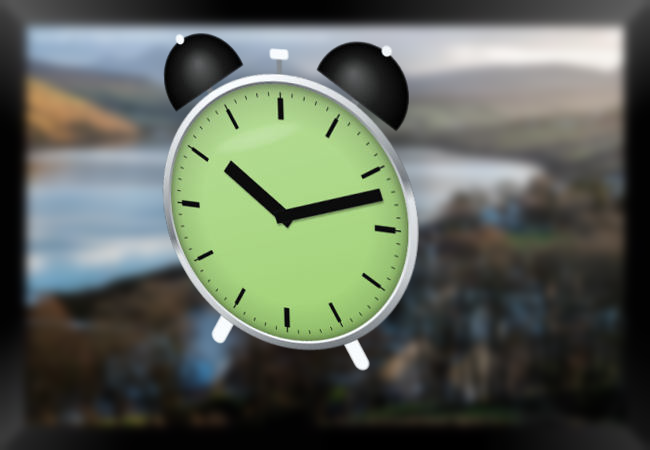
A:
10.12
